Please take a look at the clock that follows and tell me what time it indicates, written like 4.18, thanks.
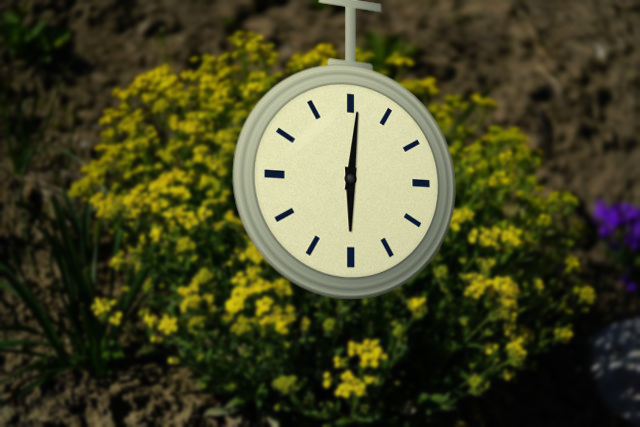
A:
6.01
